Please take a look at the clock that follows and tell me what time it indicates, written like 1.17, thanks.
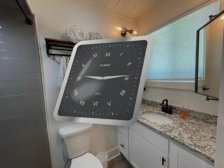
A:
9.14
